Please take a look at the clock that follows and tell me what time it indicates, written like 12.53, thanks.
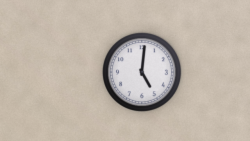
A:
5.01
